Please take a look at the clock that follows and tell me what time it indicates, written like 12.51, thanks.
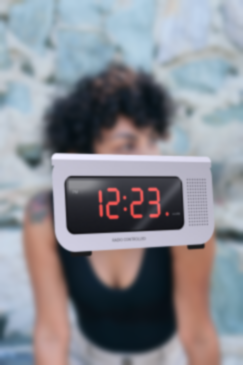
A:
12.23
